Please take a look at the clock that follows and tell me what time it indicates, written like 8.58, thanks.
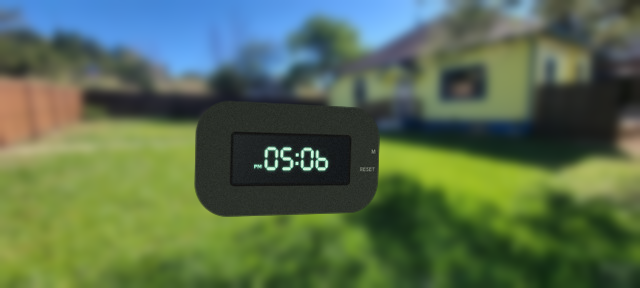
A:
5.06
